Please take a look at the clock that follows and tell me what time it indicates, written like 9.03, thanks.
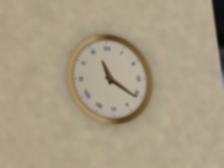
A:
11.21
